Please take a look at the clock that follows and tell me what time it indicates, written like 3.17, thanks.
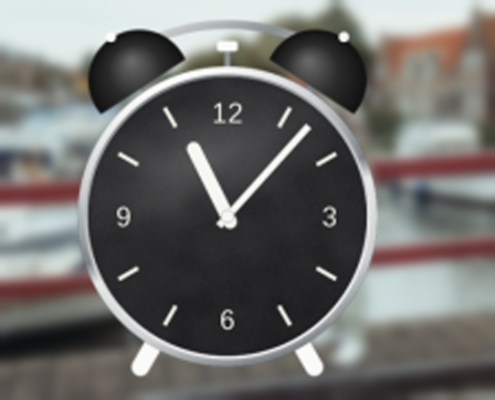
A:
11.07
